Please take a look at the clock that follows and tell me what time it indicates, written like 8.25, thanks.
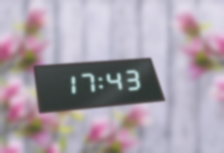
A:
17.43
